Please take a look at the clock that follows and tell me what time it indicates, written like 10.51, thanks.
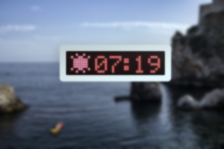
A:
7.19
